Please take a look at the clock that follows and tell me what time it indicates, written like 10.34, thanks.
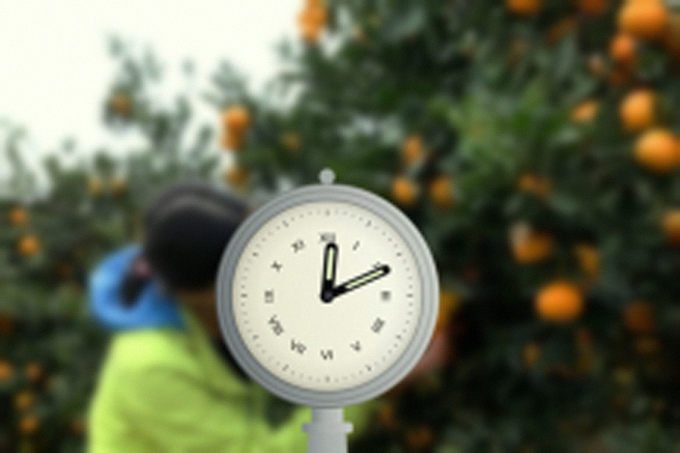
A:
12.11
